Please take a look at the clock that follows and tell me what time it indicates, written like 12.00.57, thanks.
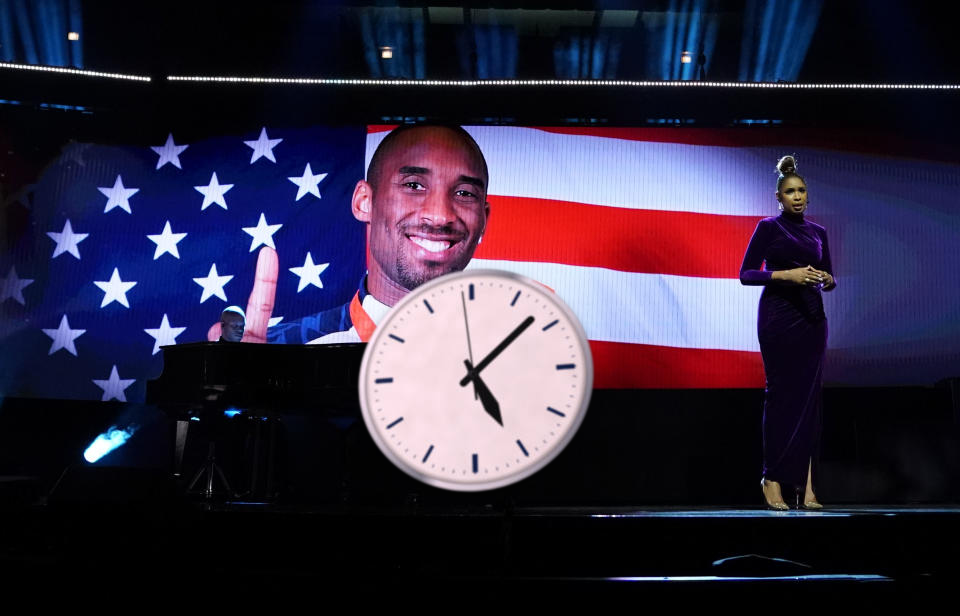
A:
5.07.59
